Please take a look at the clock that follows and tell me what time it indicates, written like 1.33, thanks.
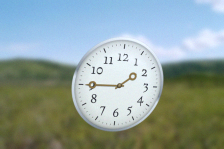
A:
1.45
